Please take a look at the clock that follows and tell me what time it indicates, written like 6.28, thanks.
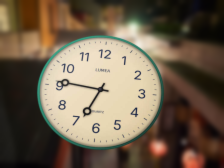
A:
6.46
